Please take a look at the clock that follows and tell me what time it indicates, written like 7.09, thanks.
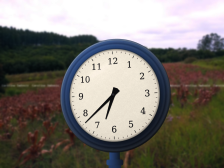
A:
6.38
